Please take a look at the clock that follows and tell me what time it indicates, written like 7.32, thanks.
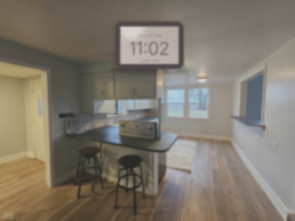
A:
11.02
